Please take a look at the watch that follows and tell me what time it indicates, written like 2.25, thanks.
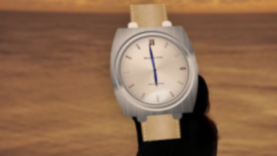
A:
5.59
